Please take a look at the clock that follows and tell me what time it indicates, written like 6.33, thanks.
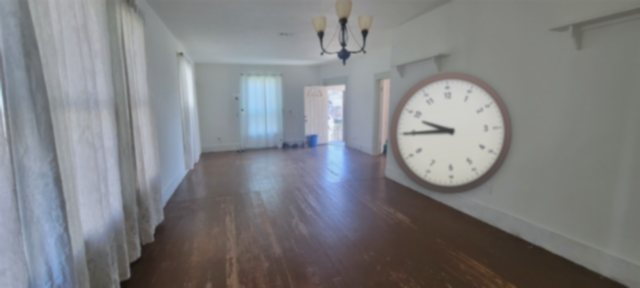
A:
9.45
